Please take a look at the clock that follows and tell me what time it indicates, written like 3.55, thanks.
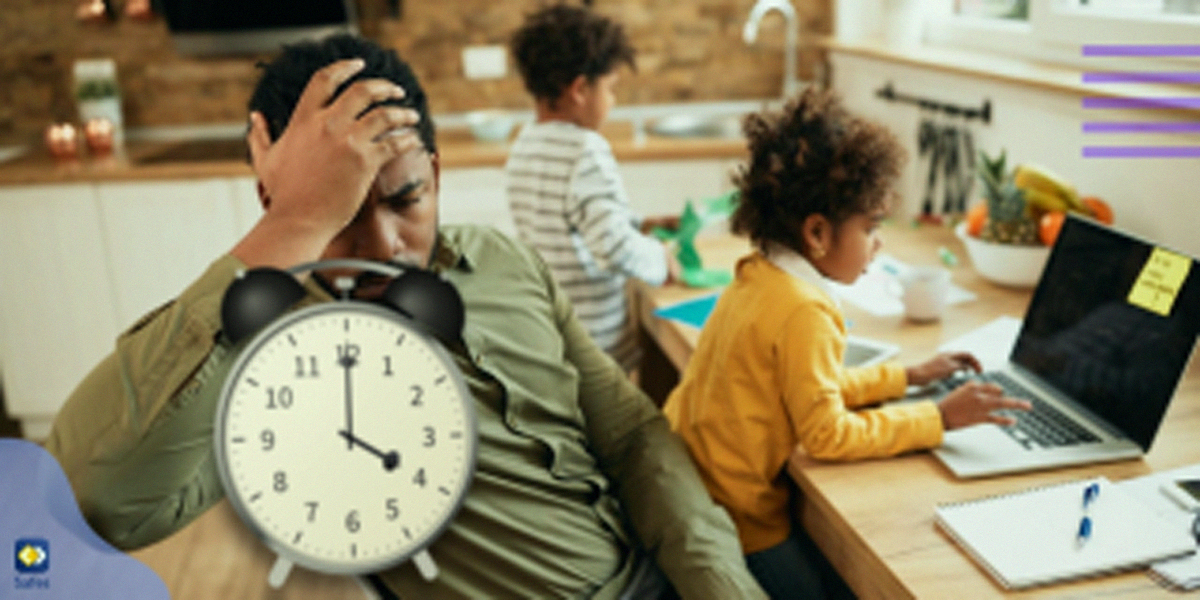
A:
4.00
